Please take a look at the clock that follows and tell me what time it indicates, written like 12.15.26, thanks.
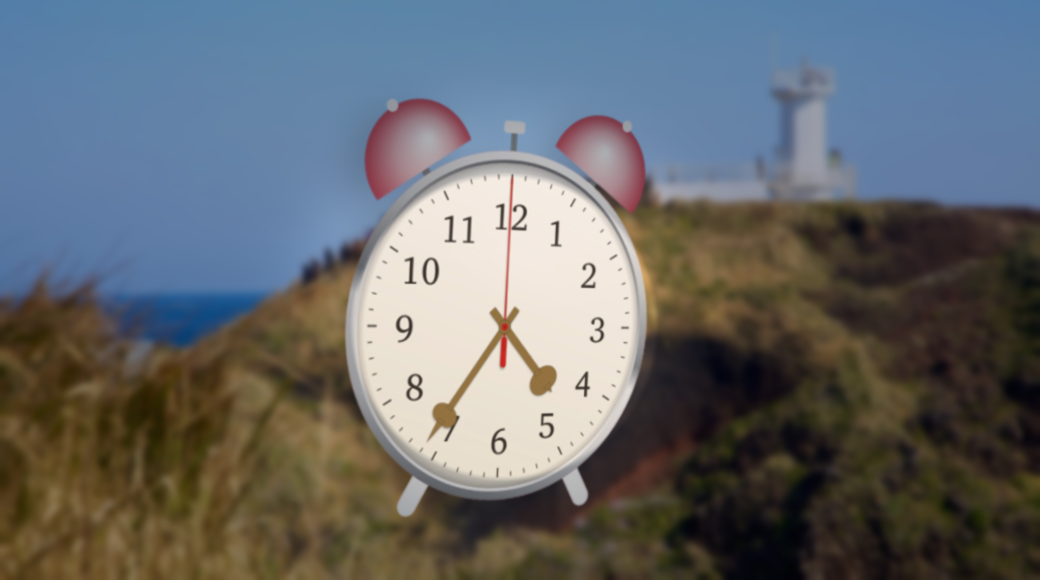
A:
4.36.00
